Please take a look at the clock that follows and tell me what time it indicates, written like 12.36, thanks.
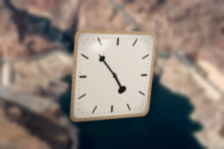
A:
4.53
